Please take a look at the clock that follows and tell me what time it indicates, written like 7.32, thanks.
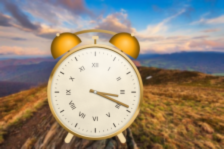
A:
3.19
